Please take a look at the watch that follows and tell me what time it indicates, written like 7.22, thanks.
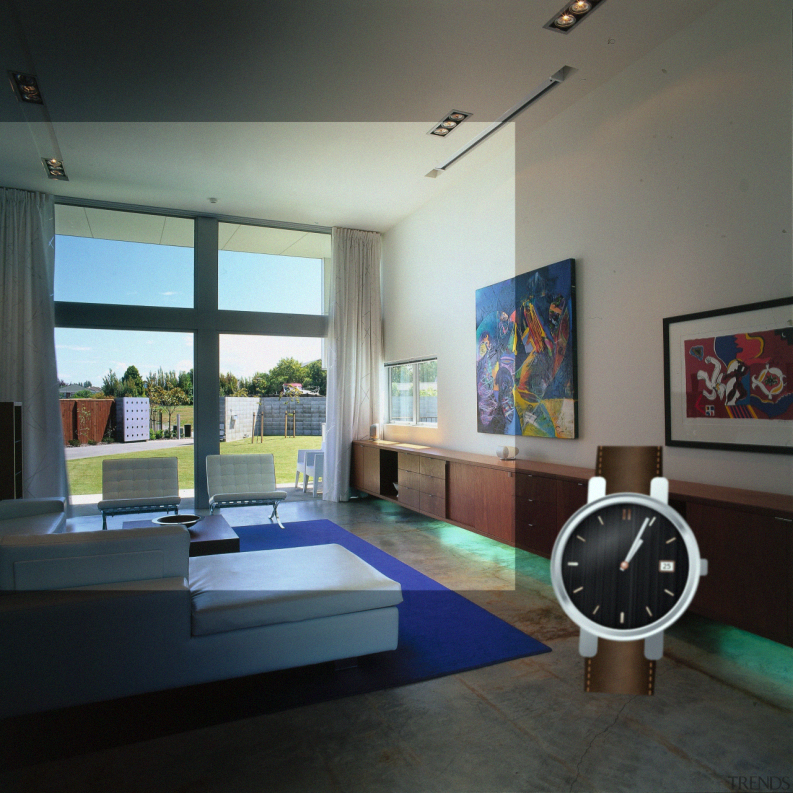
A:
1.04
